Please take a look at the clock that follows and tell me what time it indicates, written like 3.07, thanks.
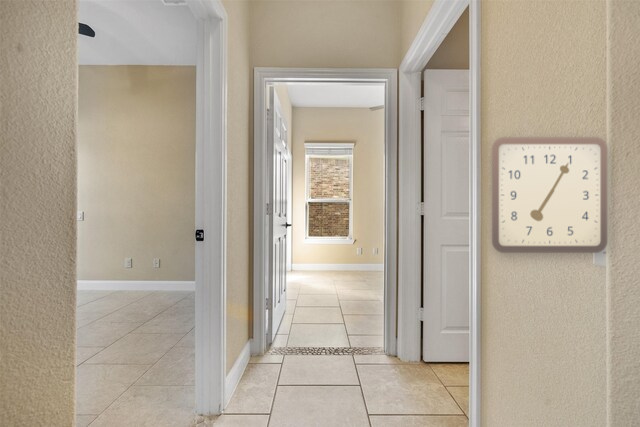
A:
7.05
